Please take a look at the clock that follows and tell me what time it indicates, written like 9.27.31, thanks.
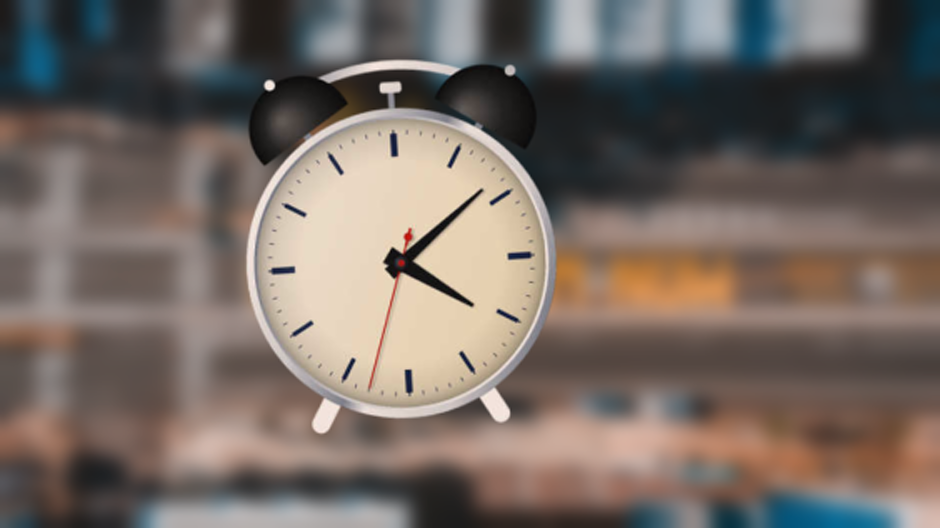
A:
4.08.33
